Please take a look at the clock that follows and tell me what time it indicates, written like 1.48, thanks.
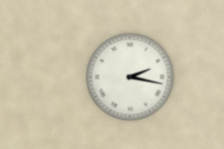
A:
2.17
